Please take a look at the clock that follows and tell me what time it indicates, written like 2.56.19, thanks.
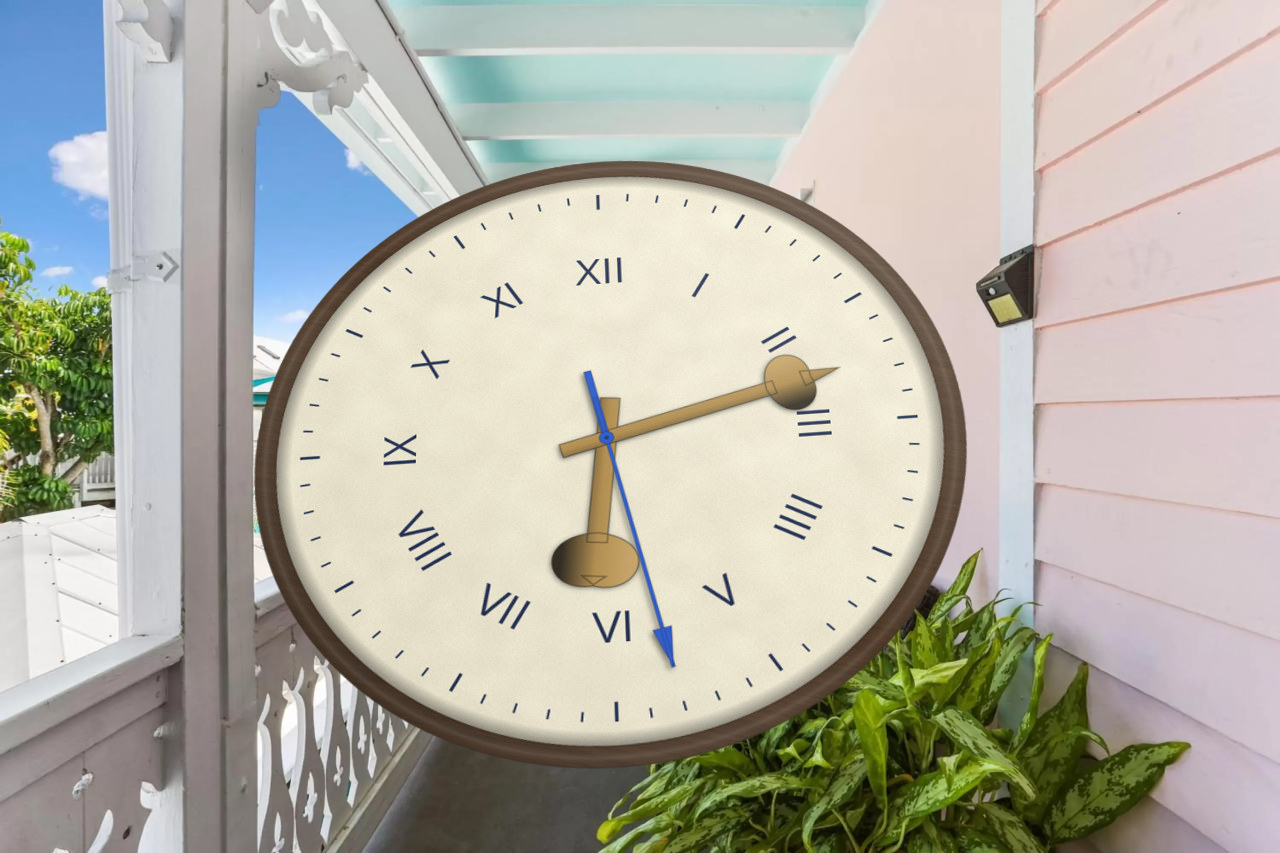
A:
6.12.28
